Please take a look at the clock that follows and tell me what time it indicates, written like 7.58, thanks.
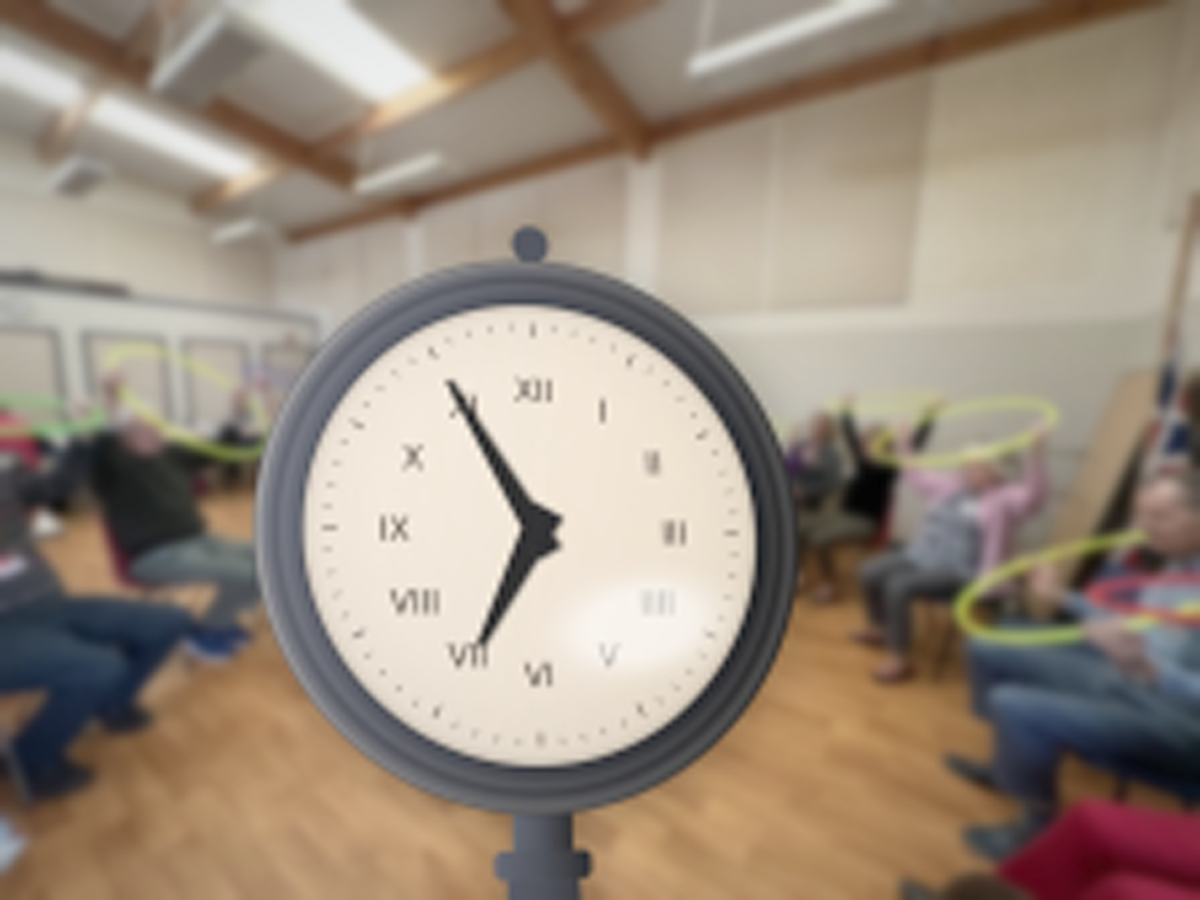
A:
6.55
